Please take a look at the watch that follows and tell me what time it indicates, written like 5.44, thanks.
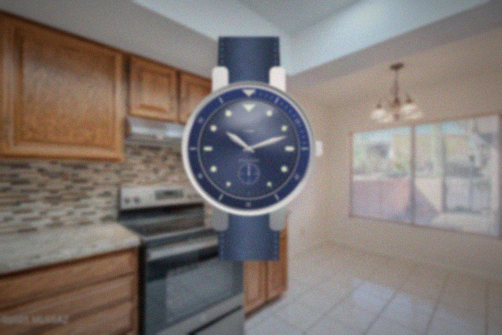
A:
10.12
